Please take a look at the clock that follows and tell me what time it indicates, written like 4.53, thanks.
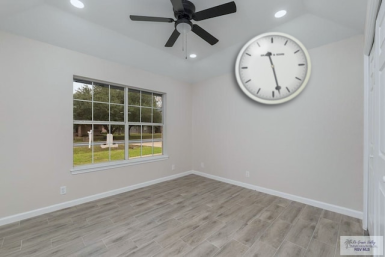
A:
11.28
